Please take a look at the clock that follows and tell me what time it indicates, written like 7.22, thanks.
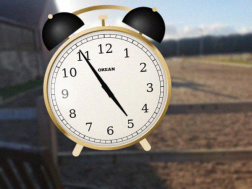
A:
4.55
